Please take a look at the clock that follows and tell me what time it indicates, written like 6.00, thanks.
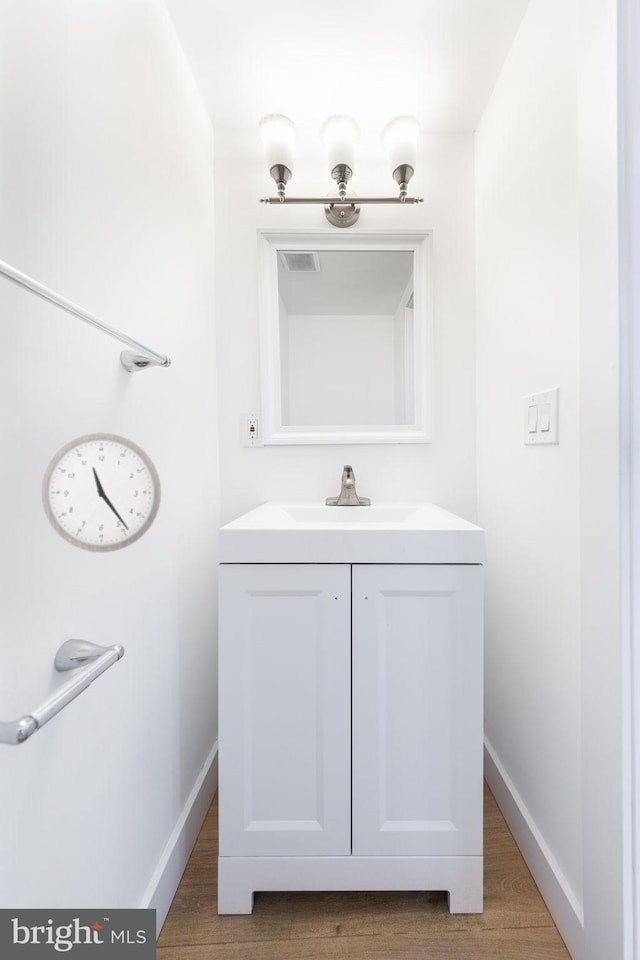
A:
11.24
